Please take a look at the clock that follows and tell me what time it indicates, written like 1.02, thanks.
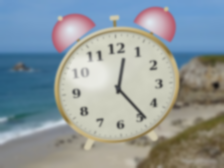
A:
12.24
